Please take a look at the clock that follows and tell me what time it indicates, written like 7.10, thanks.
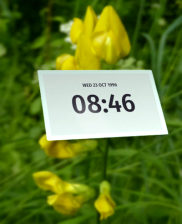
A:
8.46
